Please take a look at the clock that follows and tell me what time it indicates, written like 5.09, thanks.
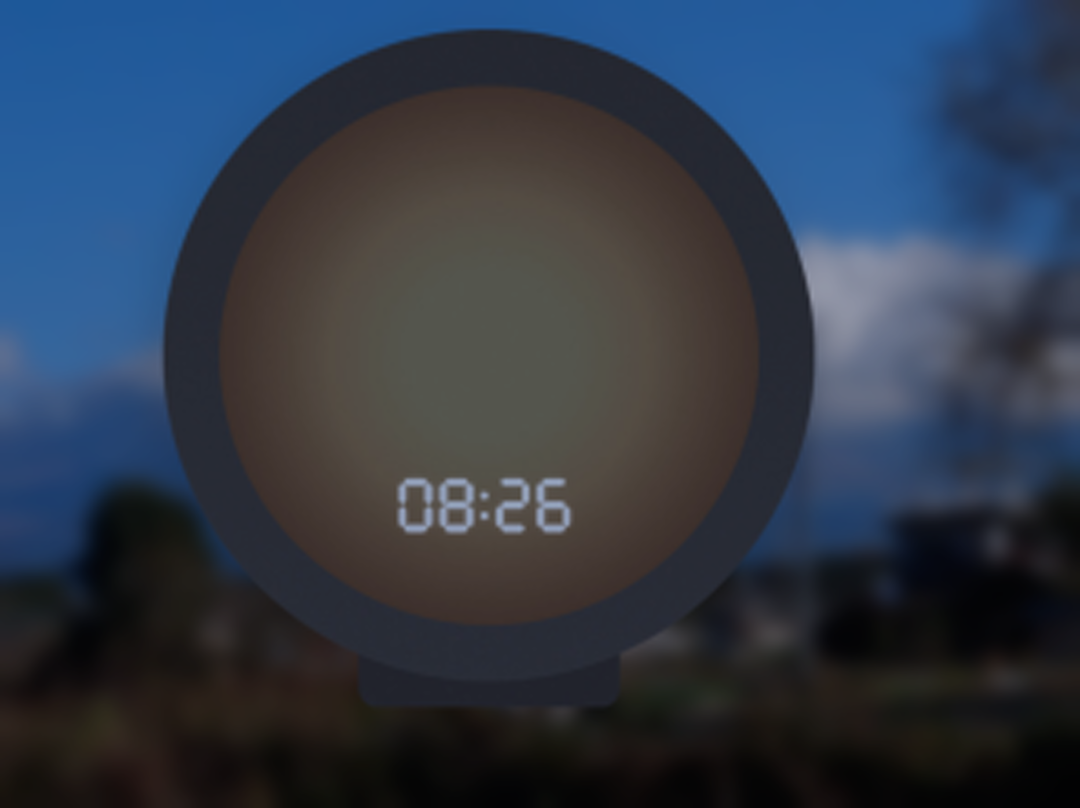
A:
8.26
